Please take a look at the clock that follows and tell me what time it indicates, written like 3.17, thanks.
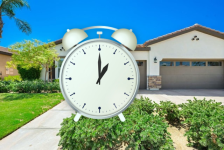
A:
1.00
